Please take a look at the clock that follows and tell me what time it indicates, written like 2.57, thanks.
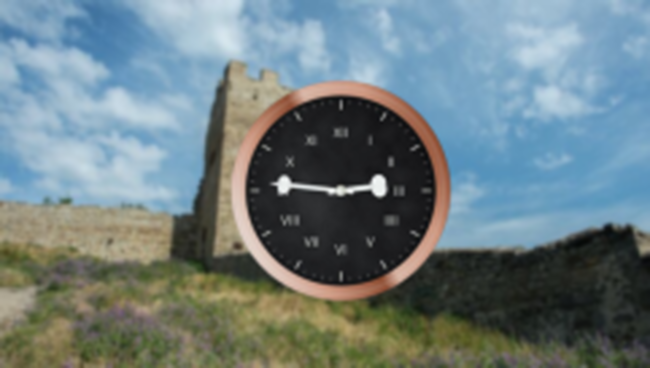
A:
2.46
